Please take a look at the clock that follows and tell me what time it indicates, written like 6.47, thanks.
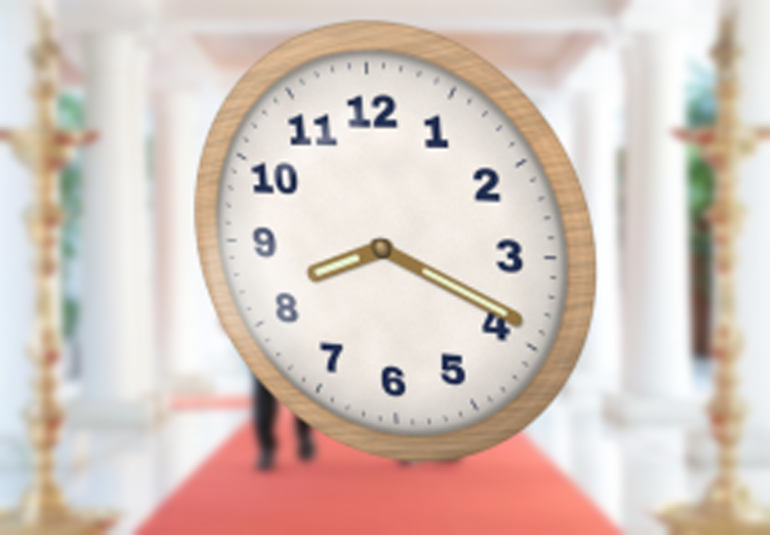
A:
8.19
